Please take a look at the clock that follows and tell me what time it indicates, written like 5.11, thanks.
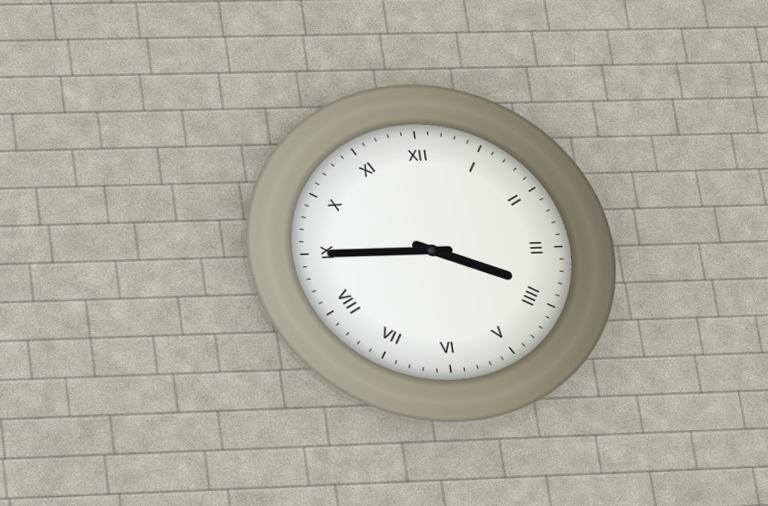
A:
3.45
